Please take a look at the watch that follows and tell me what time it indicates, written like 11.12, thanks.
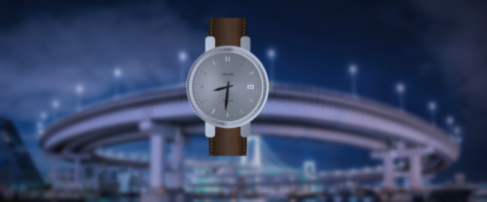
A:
8.31
